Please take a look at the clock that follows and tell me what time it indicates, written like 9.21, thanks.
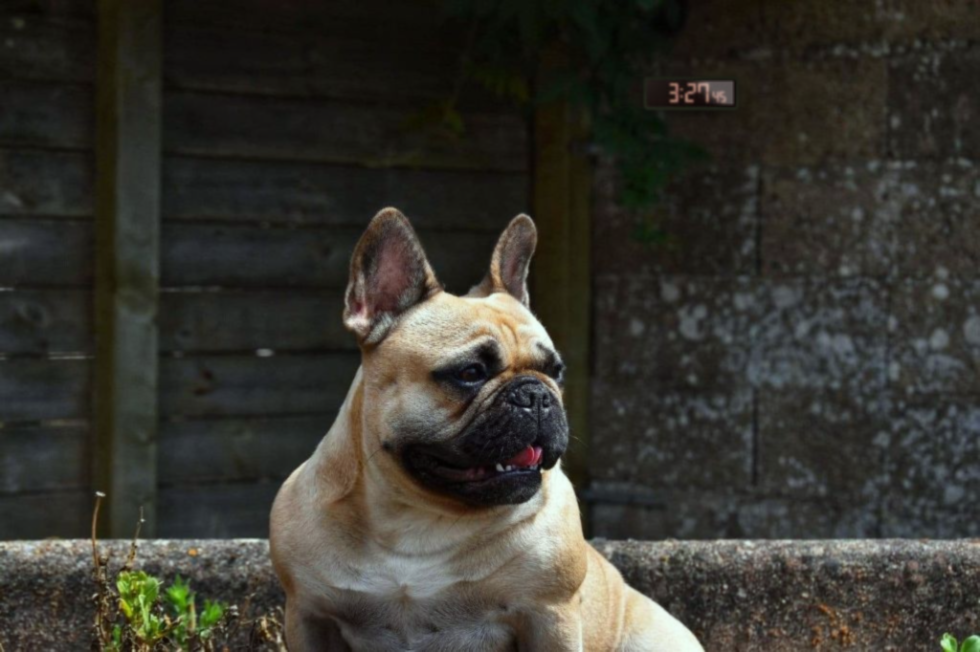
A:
3.27
